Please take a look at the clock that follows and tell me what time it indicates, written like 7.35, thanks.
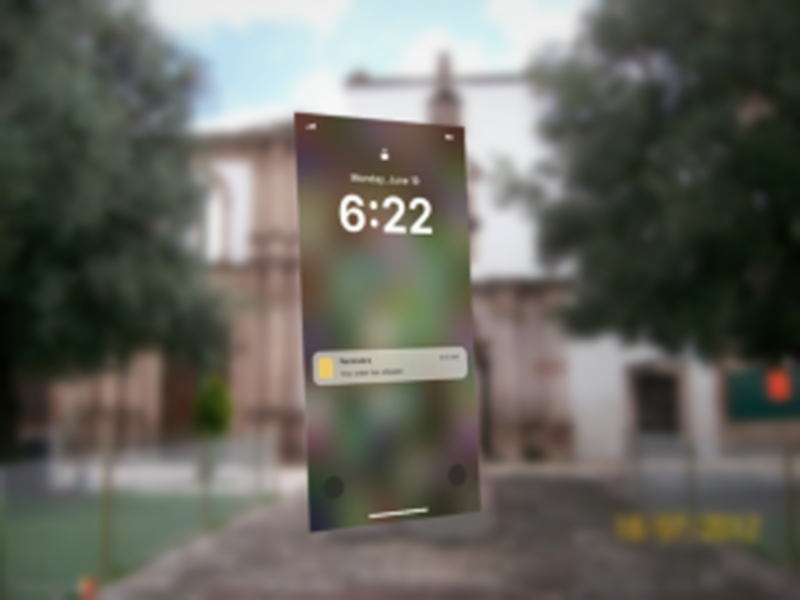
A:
6.22
